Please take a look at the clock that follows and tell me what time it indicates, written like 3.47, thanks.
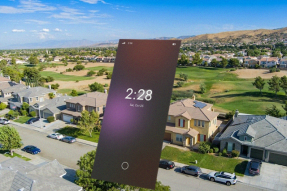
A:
2.28
